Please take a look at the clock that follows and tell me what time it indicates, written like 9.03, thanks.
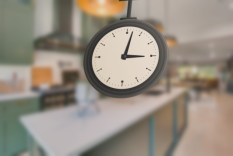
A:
3.02
